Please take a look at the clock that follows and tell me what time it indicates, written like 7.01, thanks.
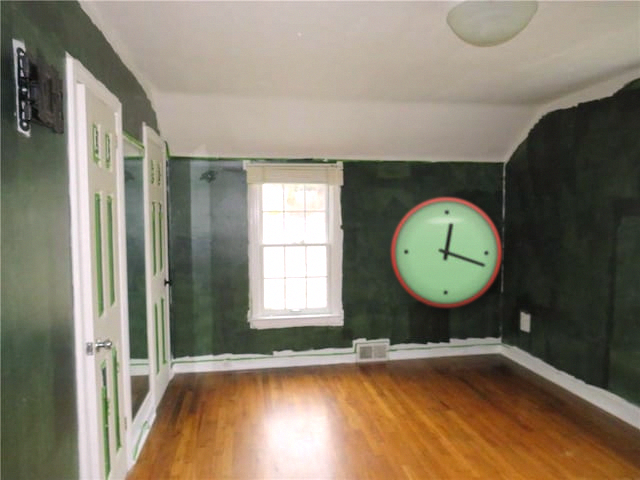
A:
12.18
